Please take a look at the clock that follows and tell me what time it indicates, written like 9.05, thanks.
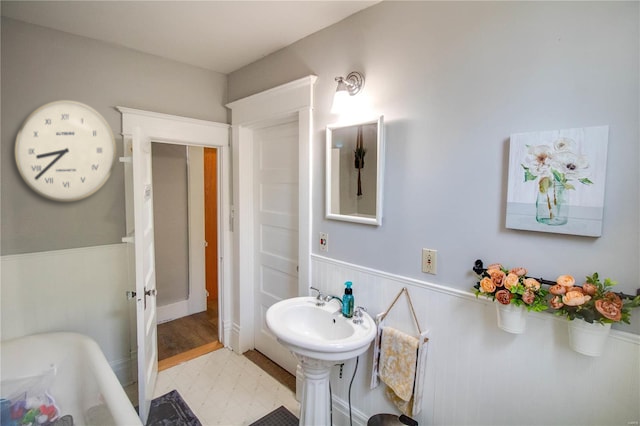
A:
8.38
